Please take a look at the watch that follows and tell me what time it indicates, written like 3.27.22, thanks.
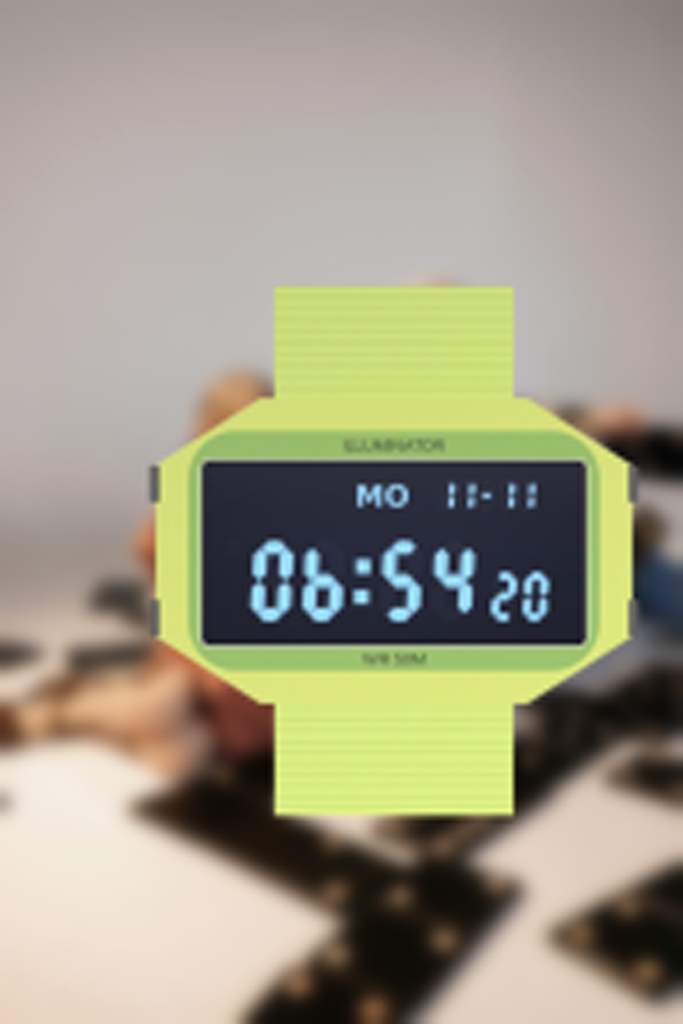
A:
6.54.20
